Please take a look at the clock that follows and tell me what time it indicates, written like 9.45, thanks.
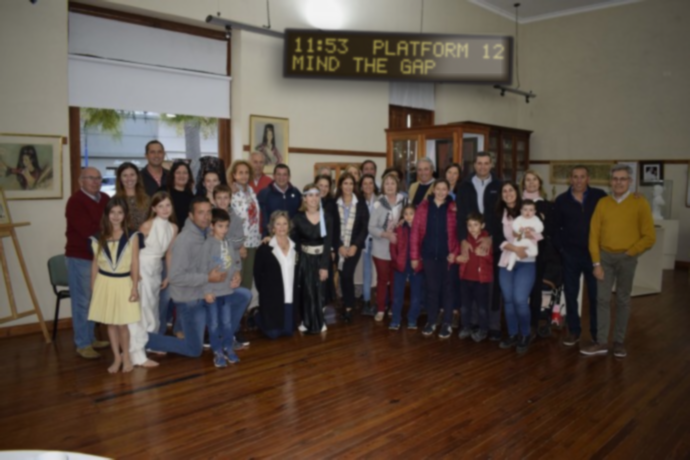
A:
11.53
